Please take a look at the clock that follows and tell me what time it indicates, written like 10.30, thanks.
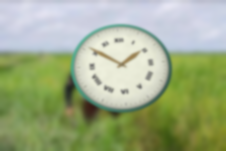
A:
1.51
